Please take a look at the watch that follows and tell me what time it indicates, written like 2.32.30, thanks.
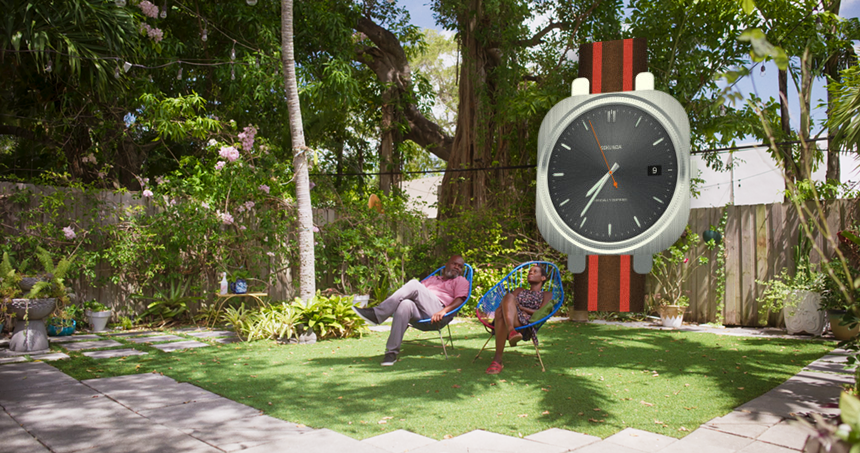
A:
7.35.56
